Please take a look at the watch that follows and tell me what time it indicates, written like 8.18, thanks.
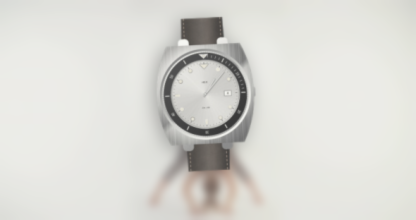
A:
1.07
